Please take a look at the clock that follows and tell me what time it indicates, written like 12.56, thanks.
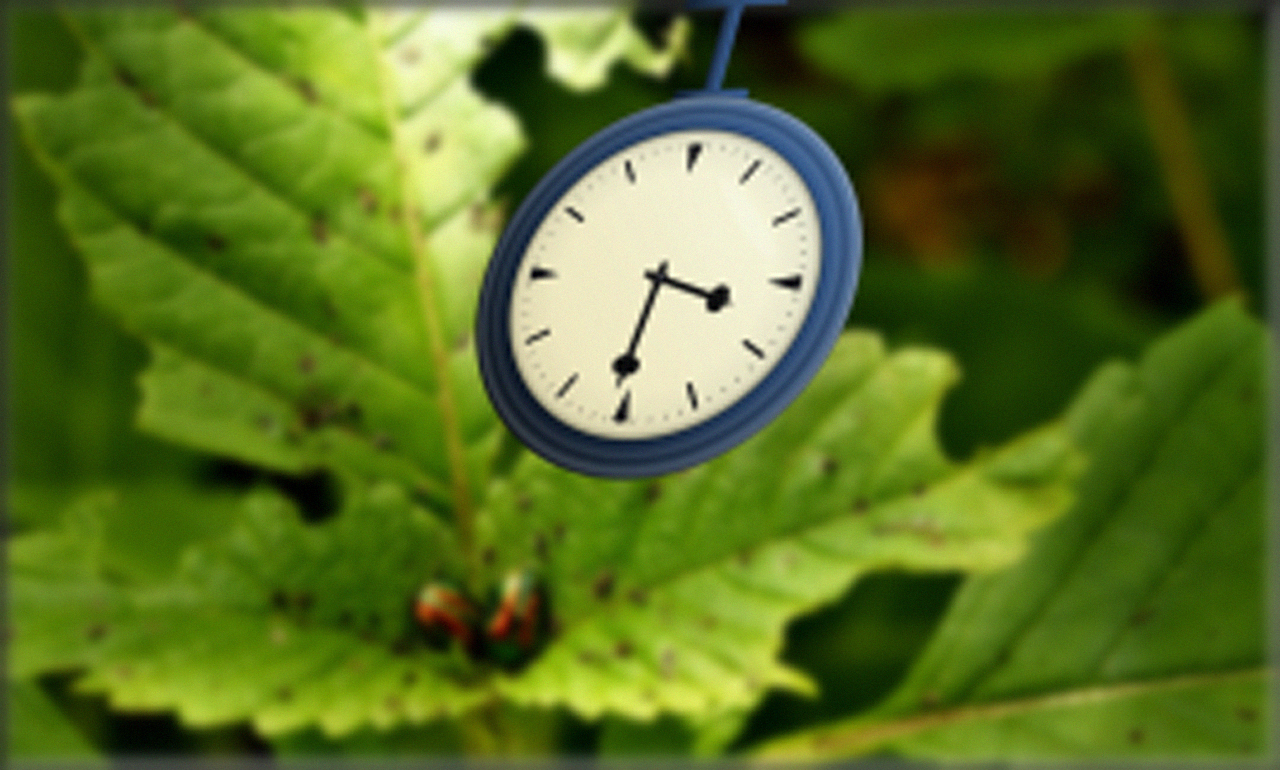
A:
3.31
